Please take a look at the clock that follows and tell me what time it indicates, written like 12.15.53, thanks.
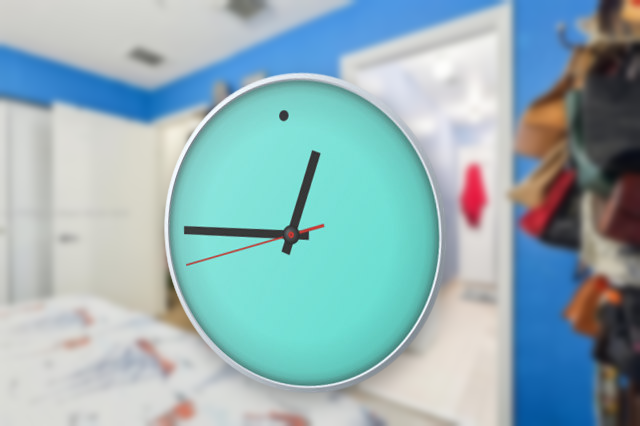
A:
12.45.43
